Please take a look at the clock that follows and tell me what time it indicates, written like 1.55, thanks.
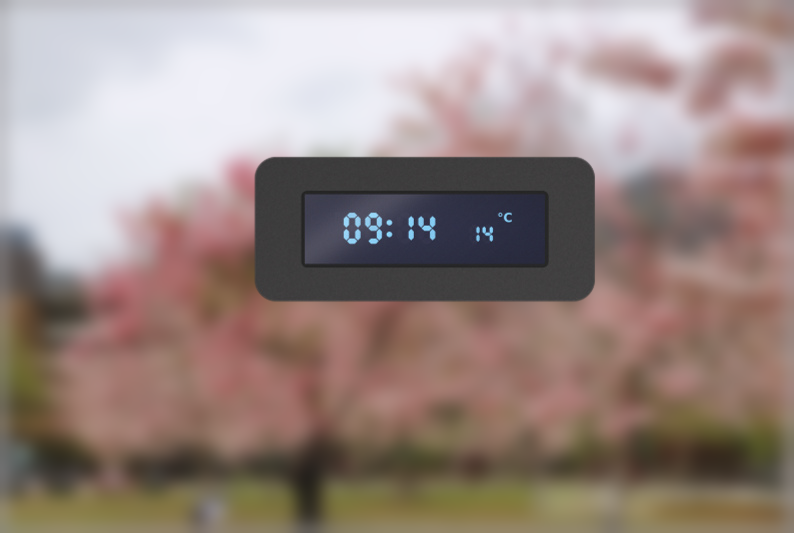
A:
9.14
